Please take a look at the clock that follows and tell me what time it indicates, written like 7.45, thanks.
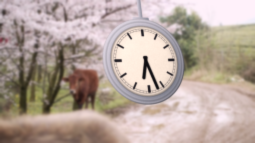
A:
6.27
